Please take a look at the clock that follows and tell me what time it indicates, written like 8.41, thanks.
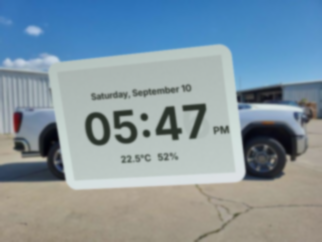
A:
5.47
